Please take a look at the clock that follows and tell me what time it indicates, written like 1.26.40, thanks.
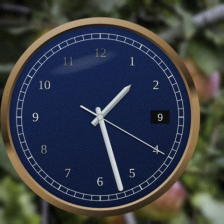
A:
1.27.20
